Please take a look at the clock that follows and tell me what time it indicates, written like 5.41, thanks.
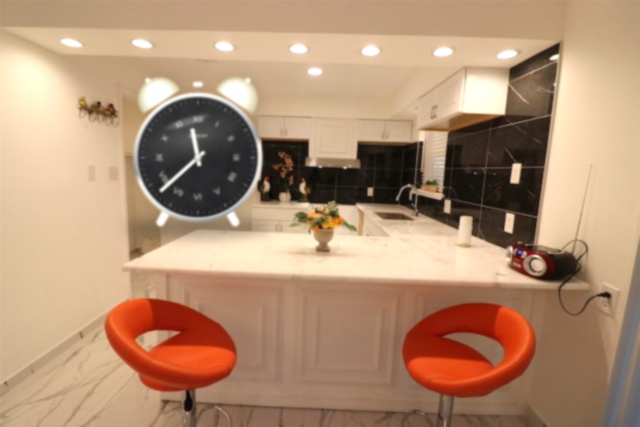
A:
11.38
